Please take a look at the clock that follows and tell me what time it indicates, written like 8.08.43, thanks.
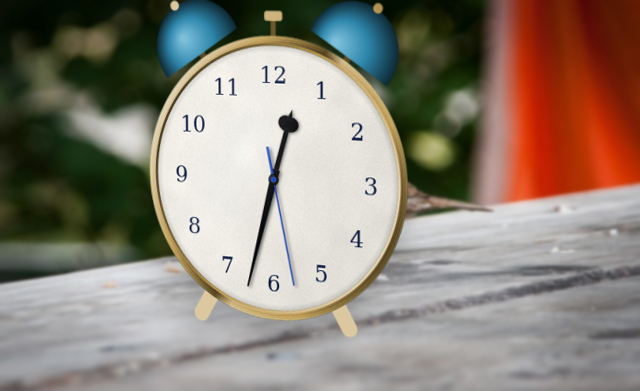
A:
12.32.28
